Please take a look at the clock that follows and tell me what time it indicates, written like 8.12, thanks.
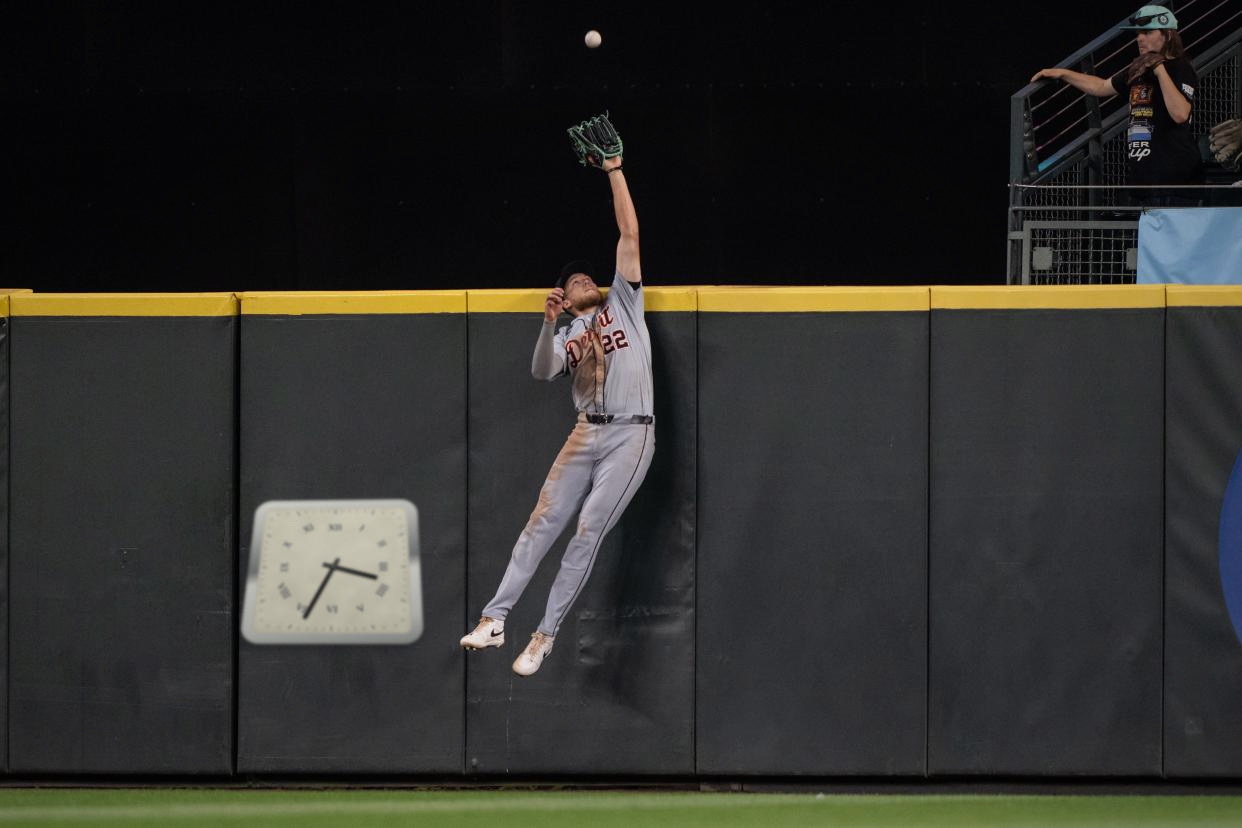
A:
3.34
